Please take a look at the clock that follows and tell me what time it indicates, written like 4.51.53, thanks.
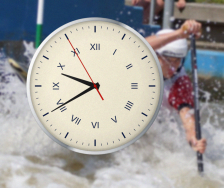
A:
9.39.55
